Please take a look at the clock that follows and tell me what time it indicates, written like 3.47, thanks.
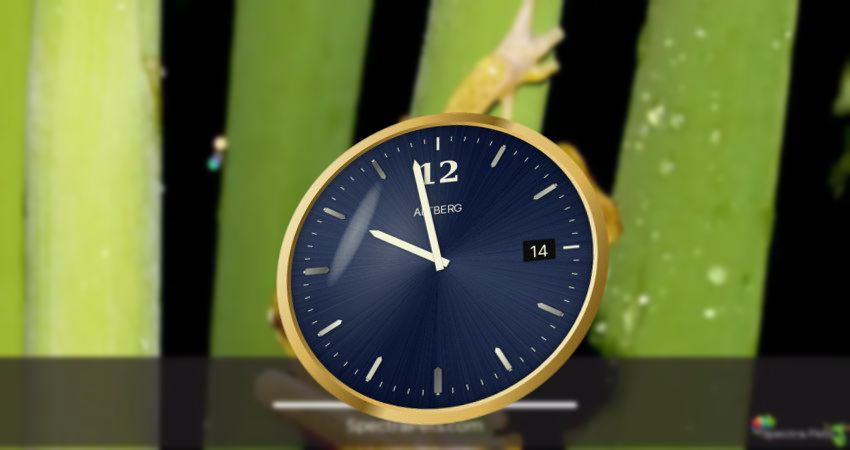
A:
9.58
